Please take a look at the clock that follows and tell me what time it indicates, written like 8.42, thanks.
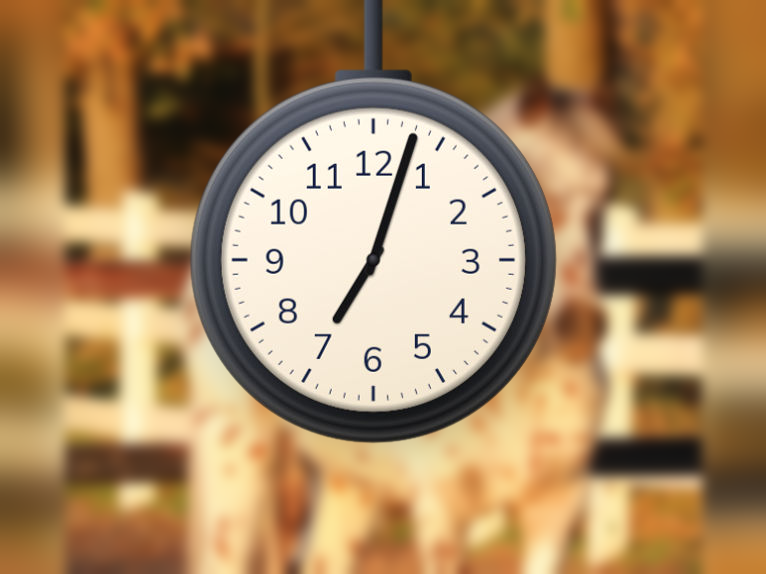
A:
7.03
